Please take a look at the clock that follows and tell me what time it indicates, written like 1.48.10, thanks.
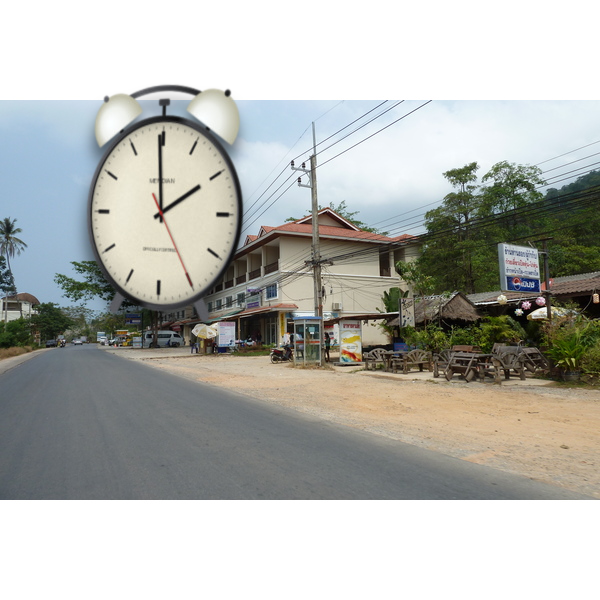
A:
1.59.25
